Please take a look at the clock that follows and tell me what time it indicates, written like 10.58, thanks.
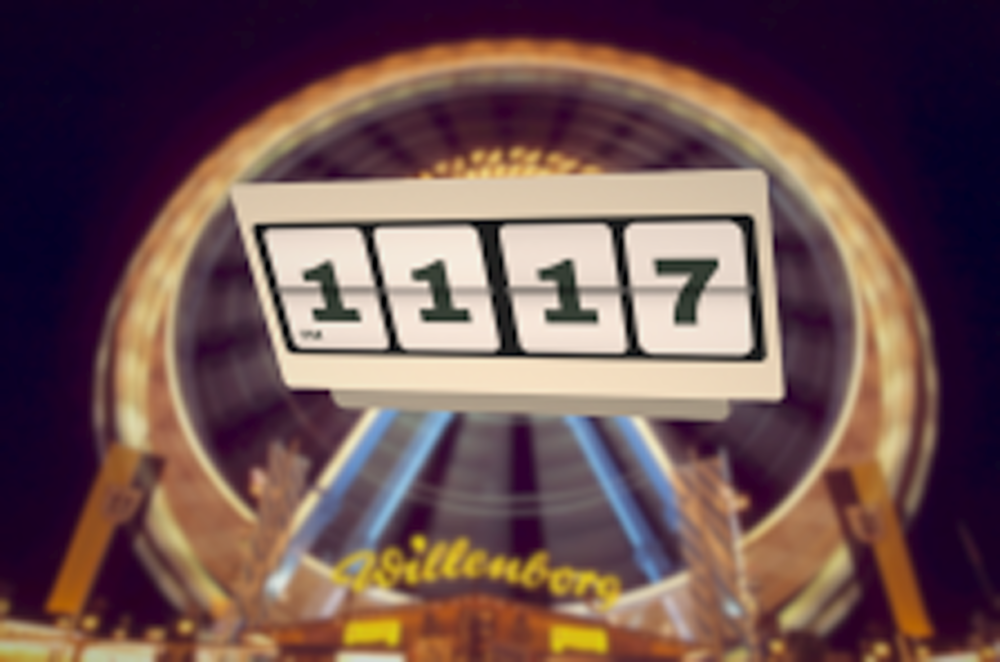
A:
11.17
